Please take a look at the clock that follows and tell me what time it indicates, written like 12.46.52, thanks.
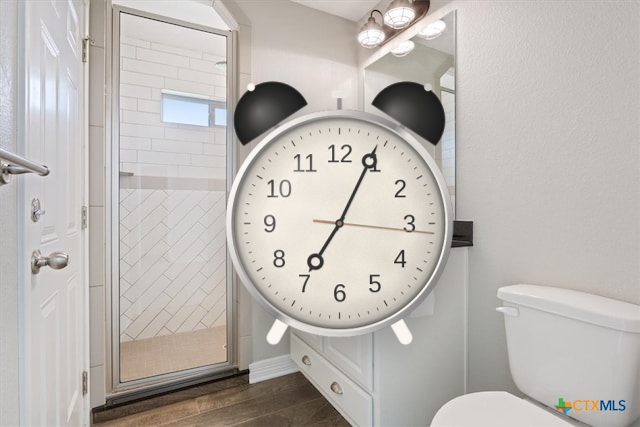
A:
7.04.16
